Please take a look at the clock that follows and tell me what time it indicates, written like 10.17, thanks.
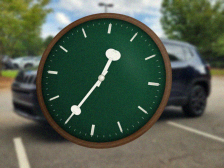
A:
12.35
